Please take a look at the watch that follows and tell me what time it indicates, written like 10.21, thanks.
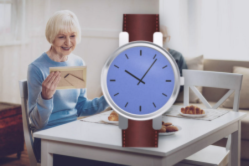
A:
10.06
